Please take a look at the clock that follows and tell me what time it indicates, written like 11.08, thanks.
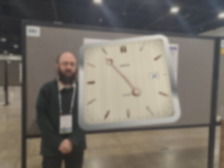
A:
4.54
